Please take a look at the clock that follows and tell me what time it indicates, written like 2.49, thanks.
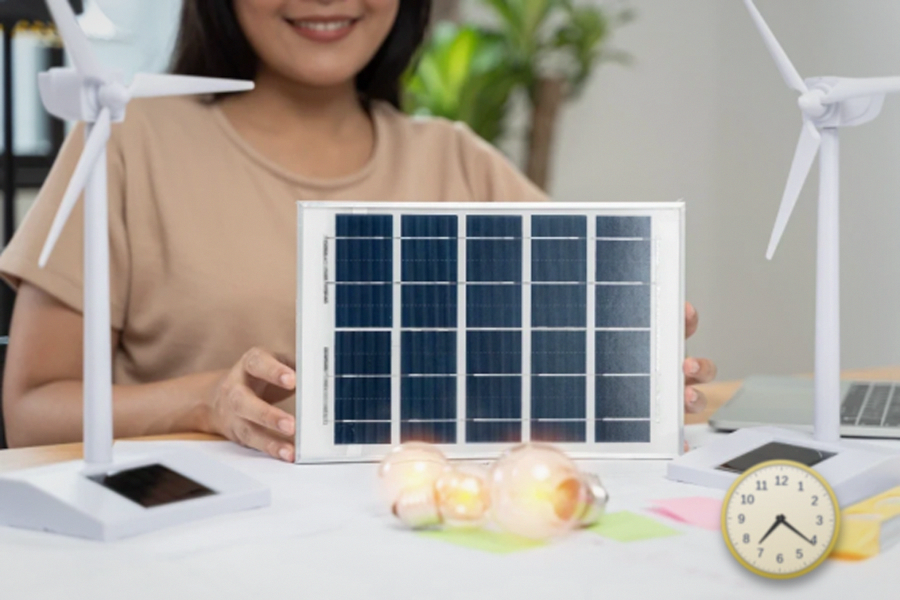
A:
7.21
